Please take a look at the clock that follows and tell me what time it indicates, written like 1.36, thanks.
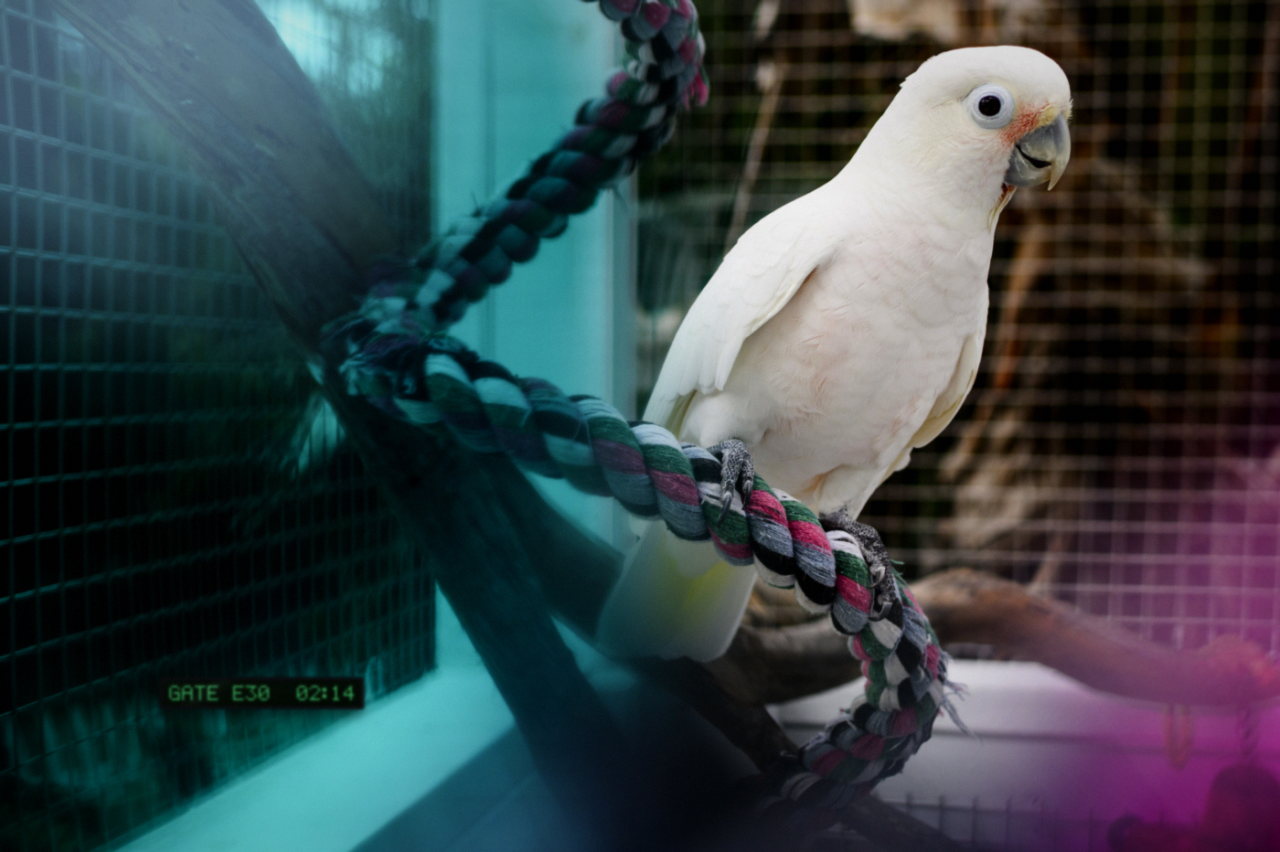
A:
2.14
